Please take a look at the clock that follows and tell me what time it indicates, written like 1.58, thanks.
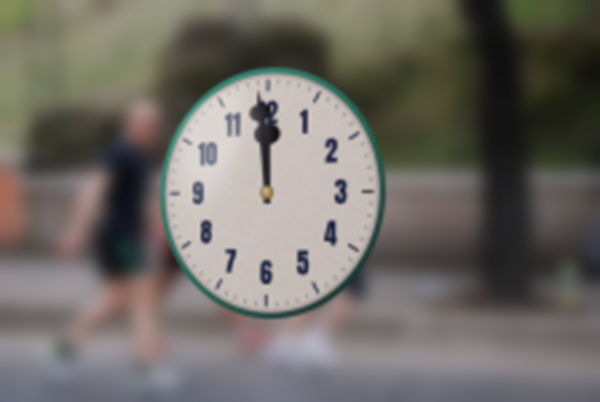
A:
11.59
